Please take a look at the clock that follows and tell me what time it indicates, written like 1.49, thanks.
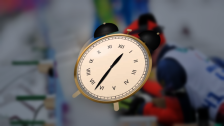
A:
12.32
